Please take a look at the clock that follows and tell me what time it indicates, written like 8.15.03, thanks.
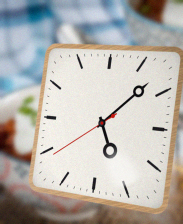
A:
5.07.39
